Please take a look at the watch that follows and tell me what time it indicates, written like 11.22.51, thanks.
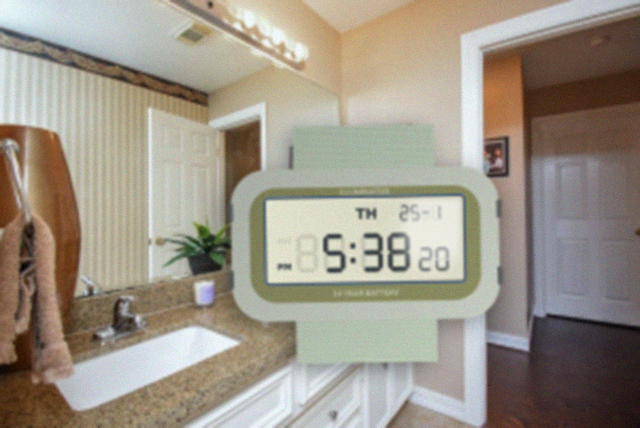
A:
5.38.20
